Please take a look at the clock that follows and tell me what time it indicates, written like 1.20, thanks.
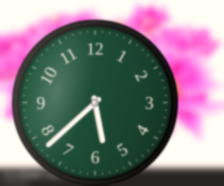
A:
5.38
